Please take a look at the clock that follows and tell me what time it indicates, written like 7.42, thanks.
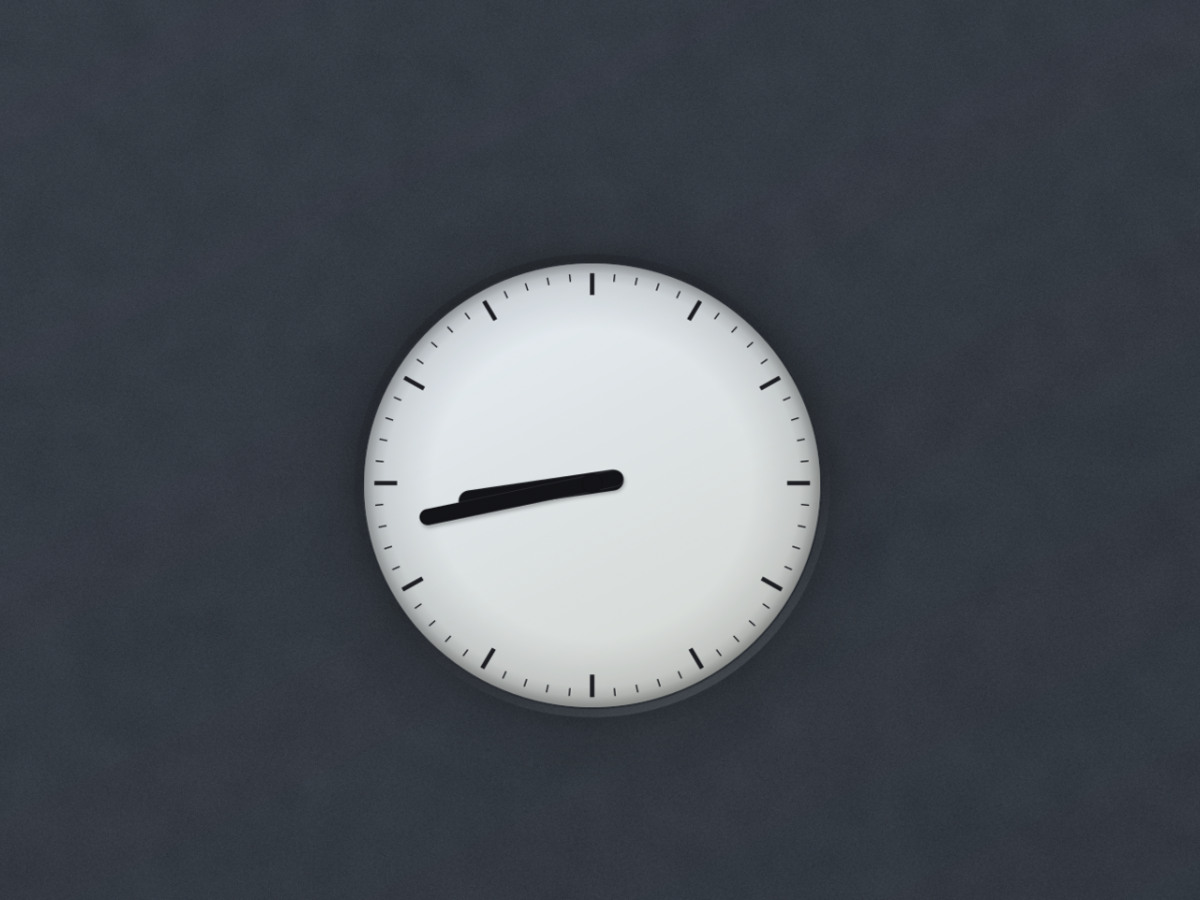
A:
8.43
